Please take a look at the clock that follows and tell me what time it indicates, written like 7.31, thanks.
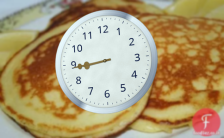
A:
8.44
